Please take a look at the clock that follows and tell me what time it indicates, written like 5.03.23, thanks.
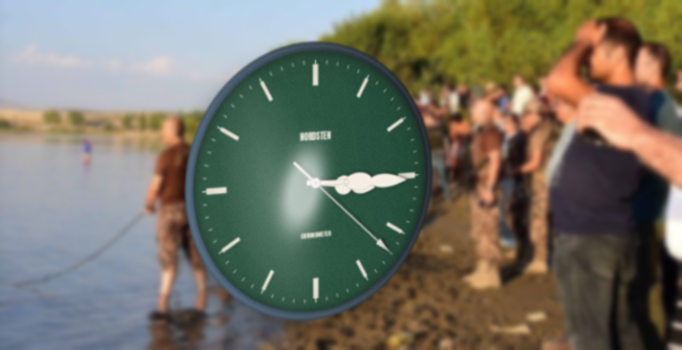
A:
3.15.22
